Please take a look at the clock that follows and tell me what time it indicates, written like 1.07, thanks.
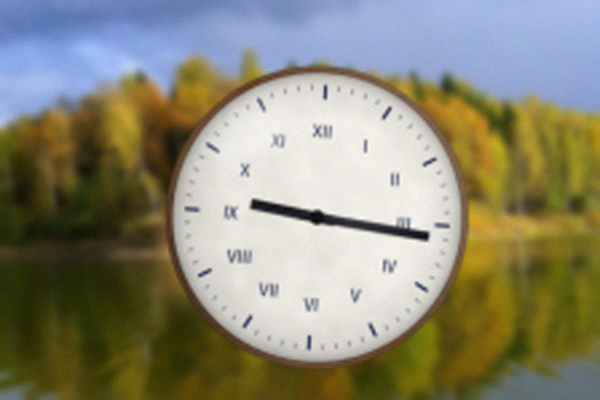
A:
9.16
